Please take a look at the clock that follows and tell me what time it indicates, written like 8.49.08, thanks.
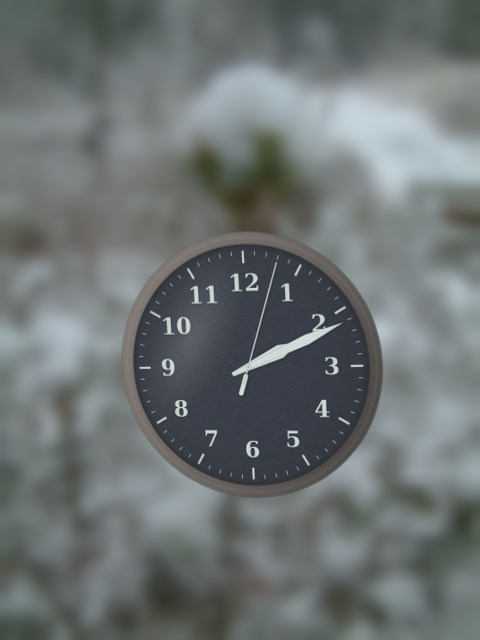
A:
2.11.03
